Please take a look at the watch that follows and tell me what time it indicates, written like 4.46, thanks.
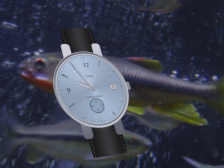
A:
9.55
